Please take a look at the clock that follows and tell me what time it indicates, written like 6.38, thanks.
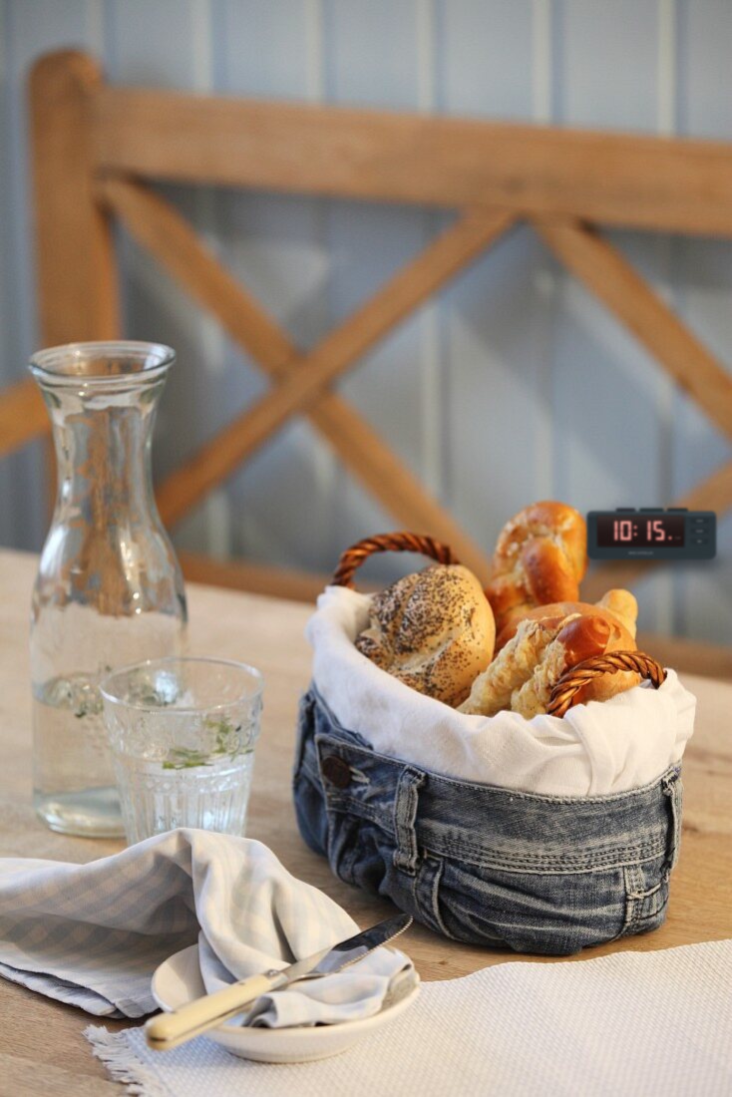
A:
10.15
